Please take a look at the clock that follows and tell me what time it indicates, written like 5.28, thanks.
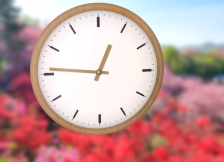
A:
12.46
